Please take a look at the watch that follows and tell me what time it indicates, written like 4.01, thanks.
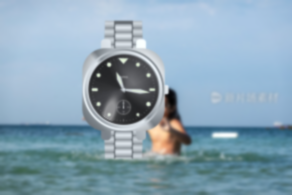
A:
11.16
